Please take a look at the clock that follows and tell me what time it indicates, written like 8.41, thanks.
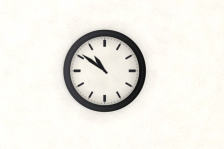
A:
10.51
